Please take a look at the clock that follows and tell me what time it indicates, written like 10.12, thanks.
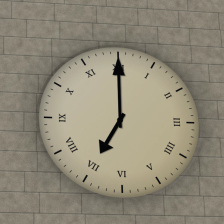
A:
7.00
